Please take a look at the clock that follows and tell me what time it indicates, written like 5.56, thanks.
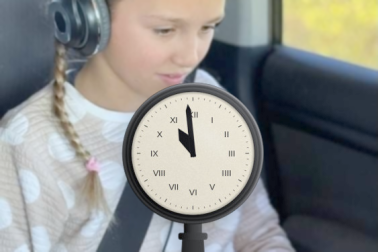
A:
10.59
